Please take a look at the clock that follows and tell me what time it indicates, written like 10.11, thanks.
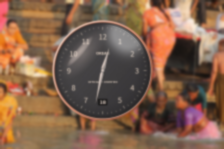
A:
12.32
